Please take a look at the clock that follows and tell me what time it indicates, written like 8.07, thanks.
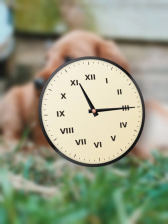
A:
11.15
